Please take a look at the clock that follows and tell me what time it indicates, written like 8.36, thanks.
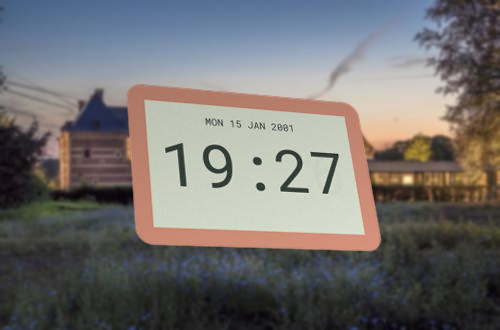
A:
19.27
